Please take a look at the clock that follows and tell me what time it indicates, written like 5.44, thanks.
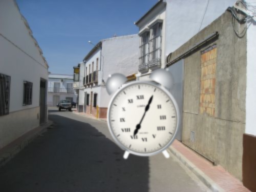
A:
7.05
